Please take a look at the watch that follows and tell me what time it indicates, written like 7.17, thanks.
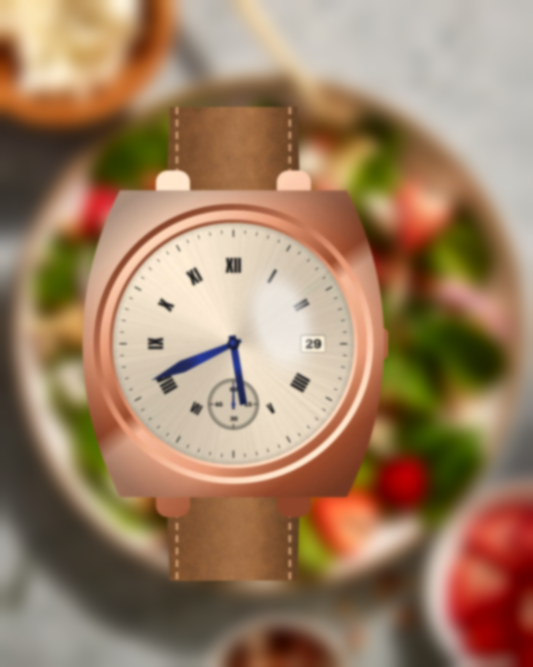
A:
5.41
